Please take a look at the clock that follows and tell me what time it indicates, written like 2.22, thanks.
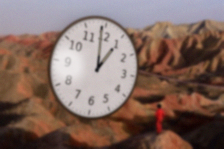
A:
12.59
